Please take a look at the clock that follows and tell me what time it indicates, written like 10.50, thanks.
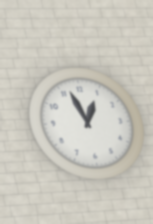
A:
12.57
